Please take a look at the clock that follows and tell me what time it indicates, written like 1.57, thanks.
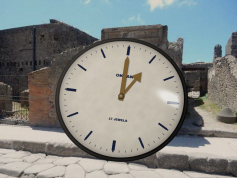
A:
1.00
